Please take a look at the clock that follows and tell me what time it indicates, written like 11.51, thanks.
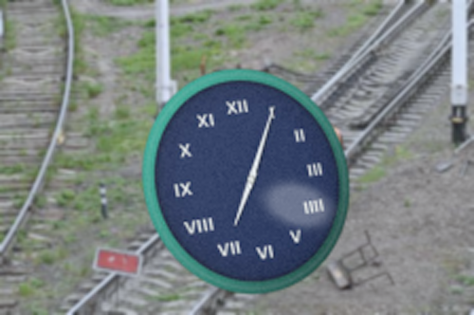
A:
7.05
